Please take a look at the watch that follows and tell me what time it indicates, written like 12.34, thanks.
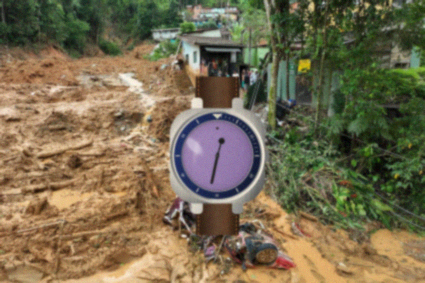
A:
12.32
